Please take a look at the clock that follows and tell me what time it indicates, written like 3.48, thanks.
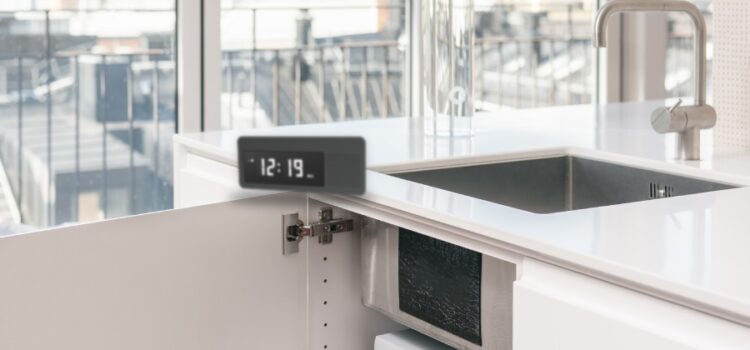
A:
12.19
